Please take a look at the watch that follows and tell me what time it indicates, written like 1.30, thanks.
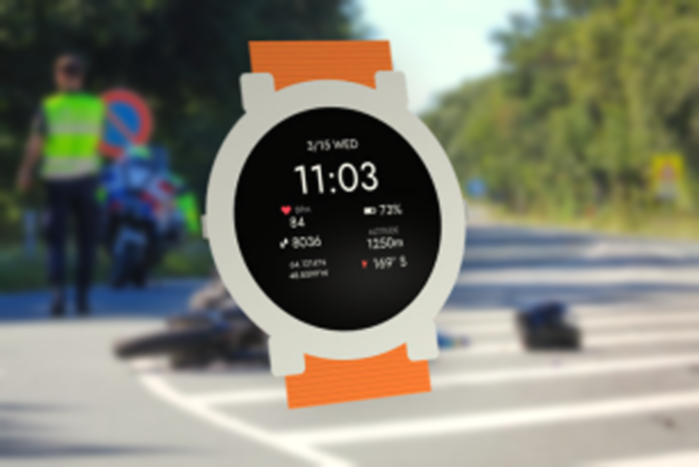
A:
11.03
